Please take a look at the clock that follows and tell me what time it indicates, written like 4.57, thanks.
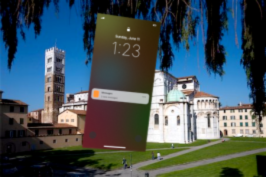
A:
1.23
